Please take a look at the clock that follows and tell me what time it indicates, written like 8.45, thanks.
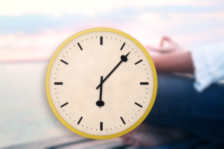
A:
6.07
